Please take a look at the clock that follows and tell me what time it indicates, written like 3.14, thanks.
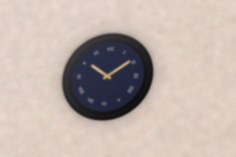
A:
10.09
